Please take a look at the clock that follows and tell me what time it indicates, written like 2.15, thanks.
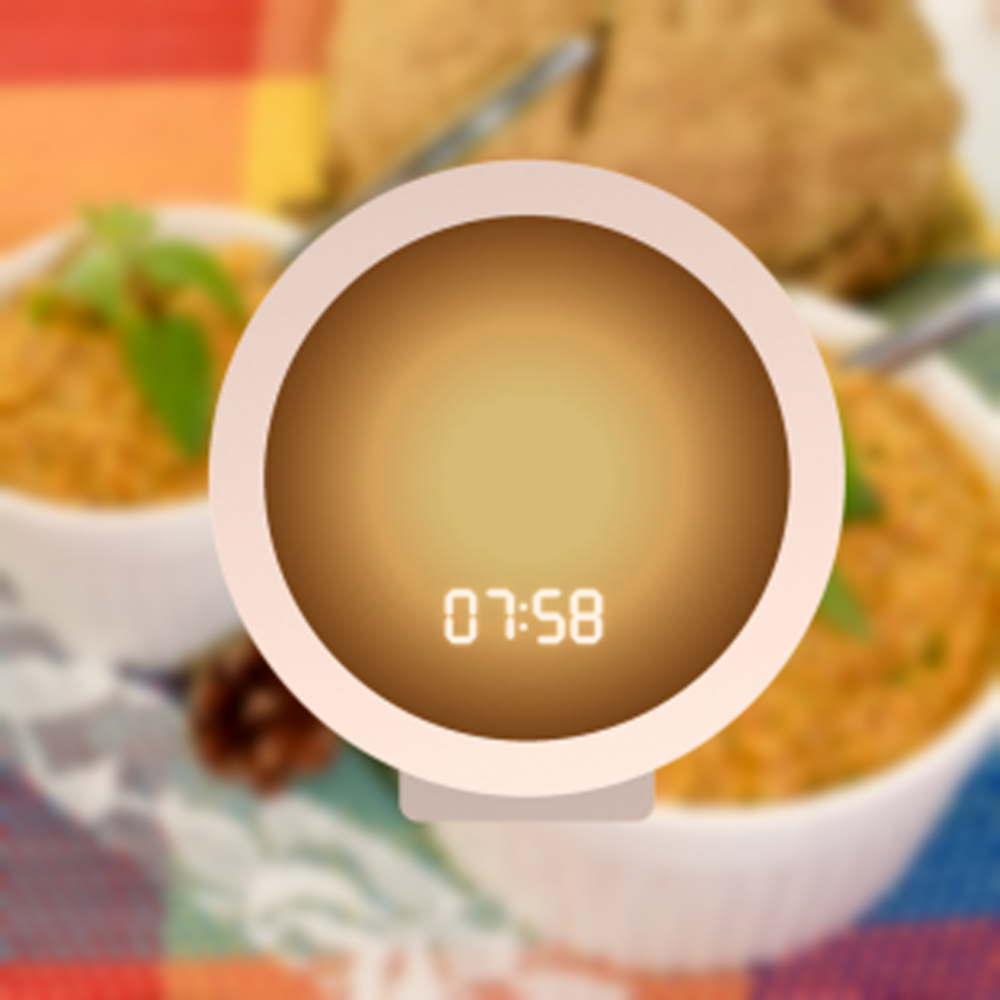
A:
7.58
